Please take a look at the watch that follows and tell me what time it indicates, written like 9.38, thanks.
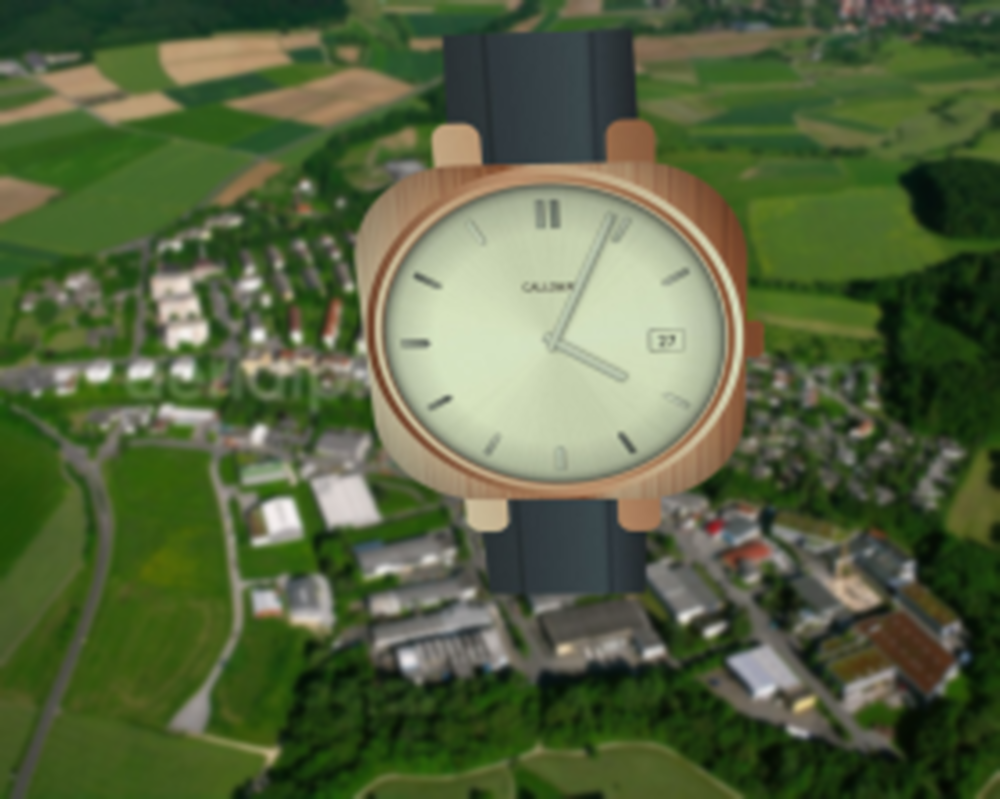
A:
4.04
